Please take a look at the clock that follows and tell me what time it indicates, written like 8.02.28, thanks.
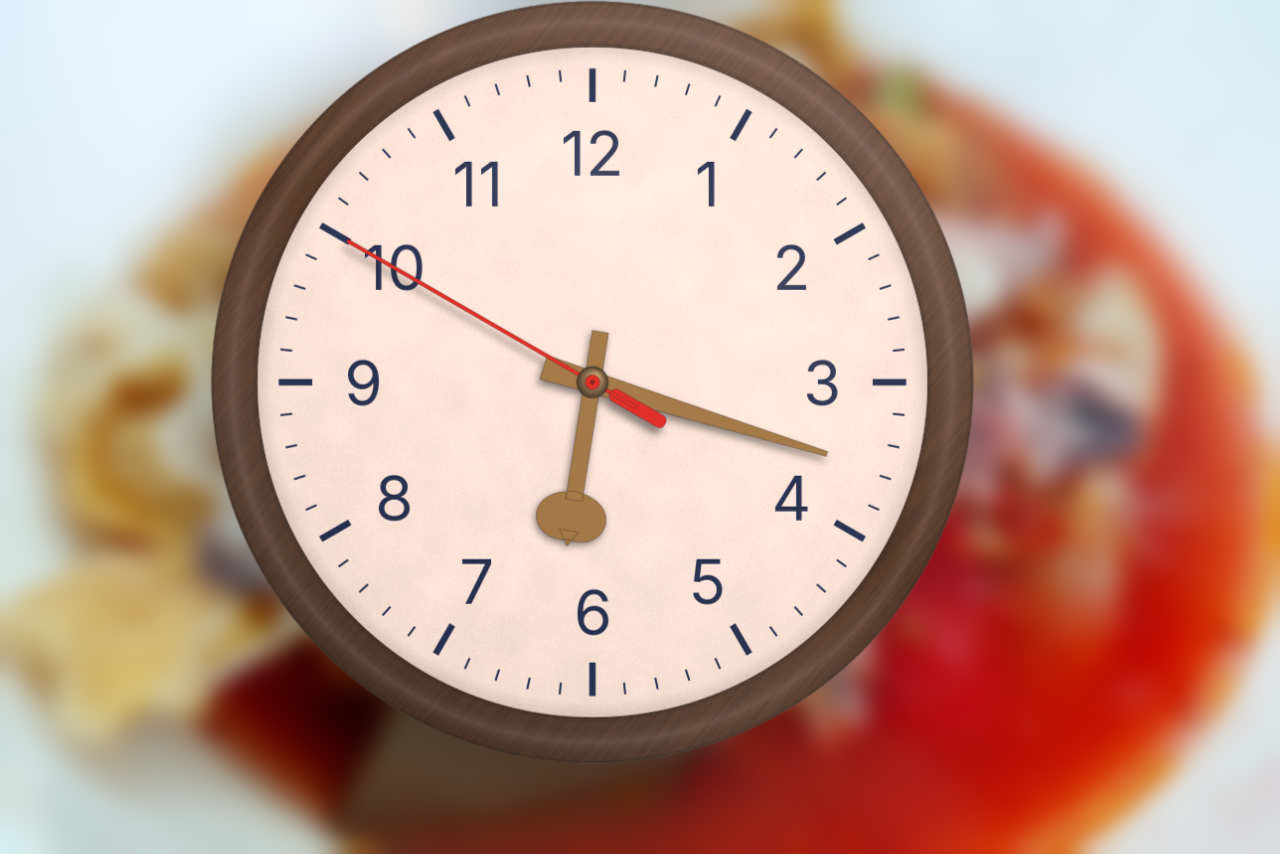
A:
6.17.50
